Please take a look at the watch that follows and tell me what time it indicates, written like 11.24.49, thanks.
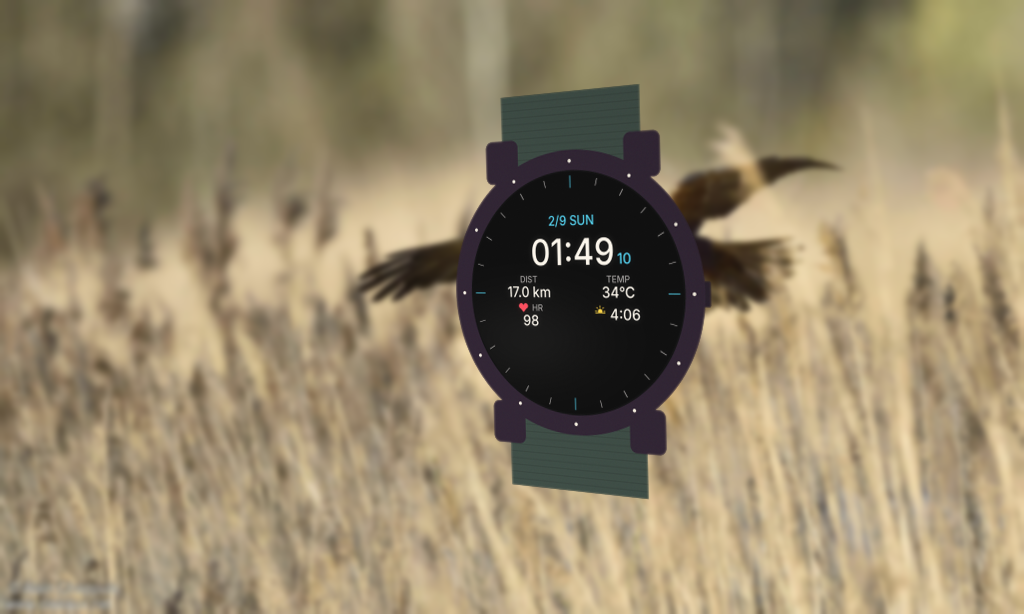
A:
1.49.10
